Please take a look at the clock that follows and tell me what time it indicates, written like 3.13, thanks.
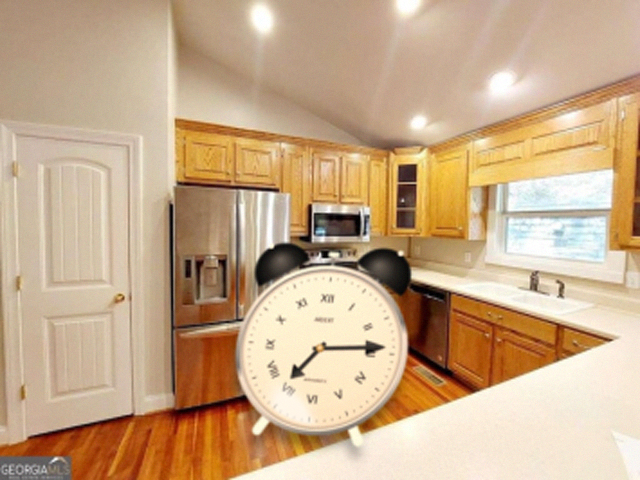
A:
7.14
